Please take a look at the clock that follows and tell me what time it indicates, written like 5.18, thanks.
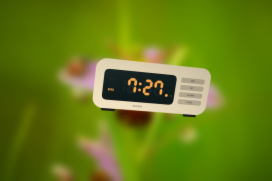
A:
7.27
